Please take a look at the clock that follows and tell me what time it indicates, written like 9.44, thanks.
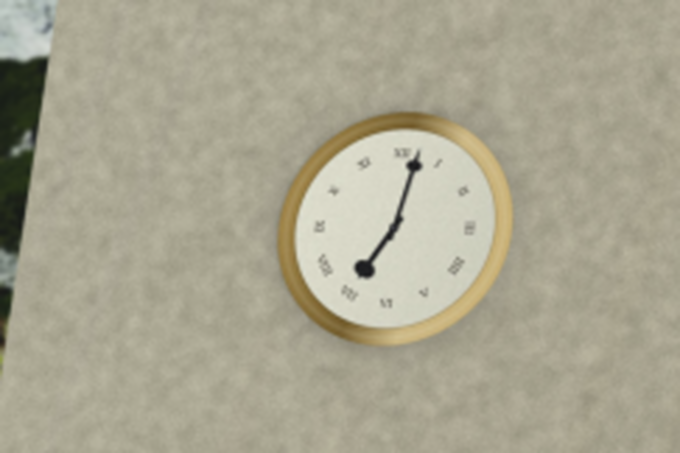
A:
7.02
